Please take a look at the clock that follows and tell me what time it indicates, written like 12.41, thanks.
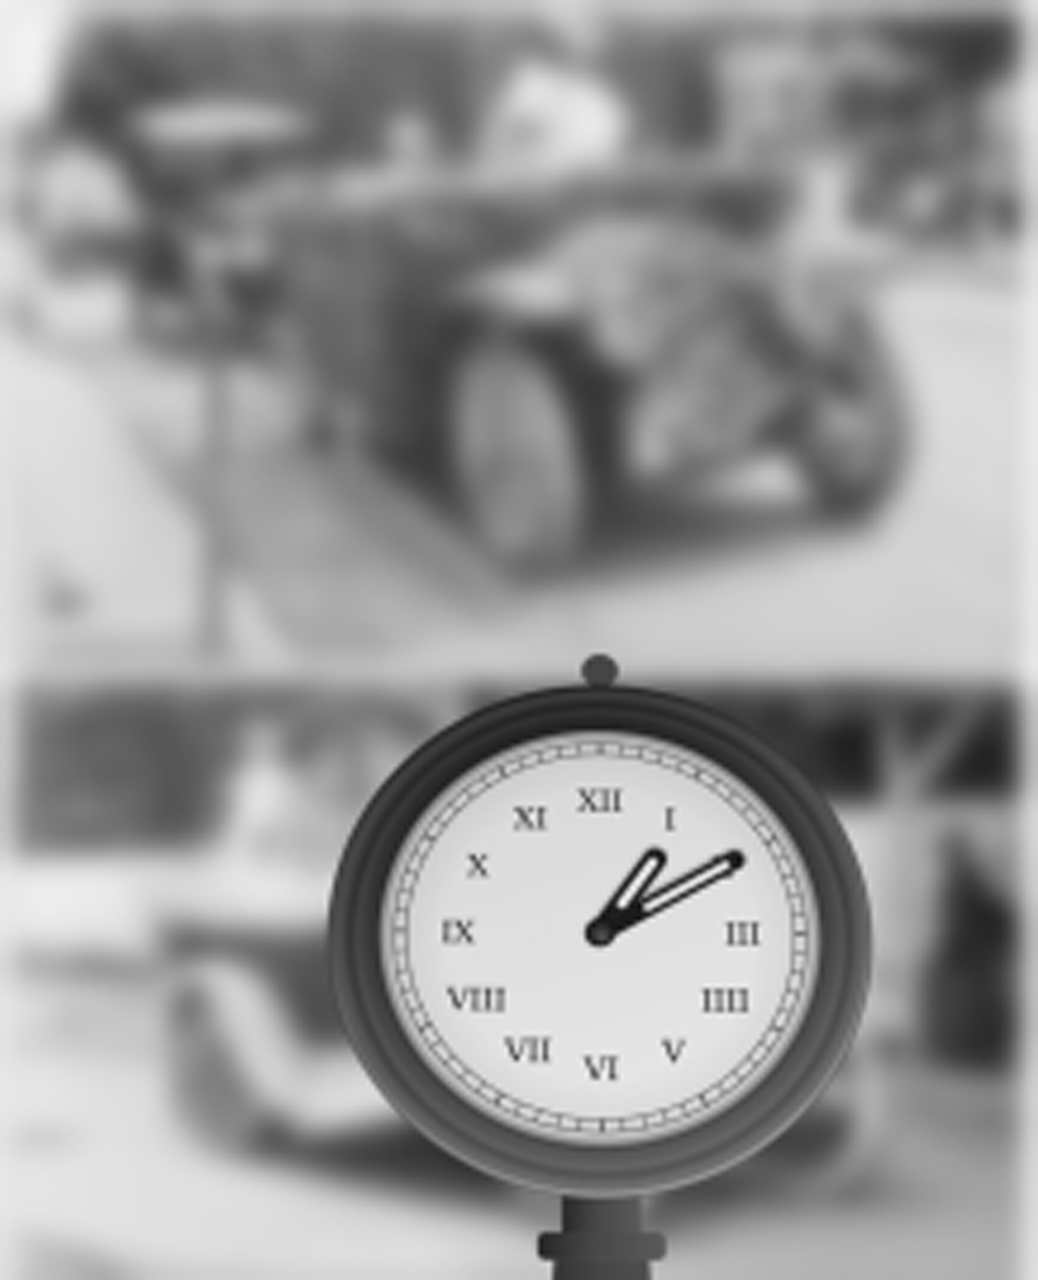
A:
1.10
